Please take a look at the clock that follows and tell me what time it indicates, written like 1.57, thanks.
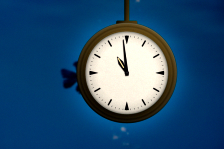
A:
10.59
